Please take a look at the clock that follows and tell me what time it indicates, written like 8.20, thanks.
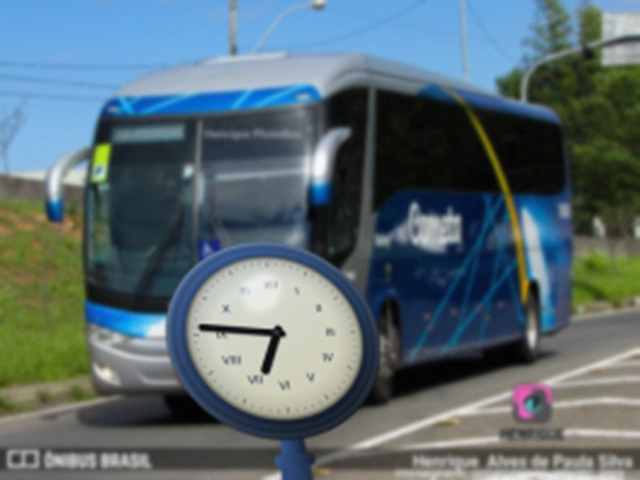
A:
6.46
